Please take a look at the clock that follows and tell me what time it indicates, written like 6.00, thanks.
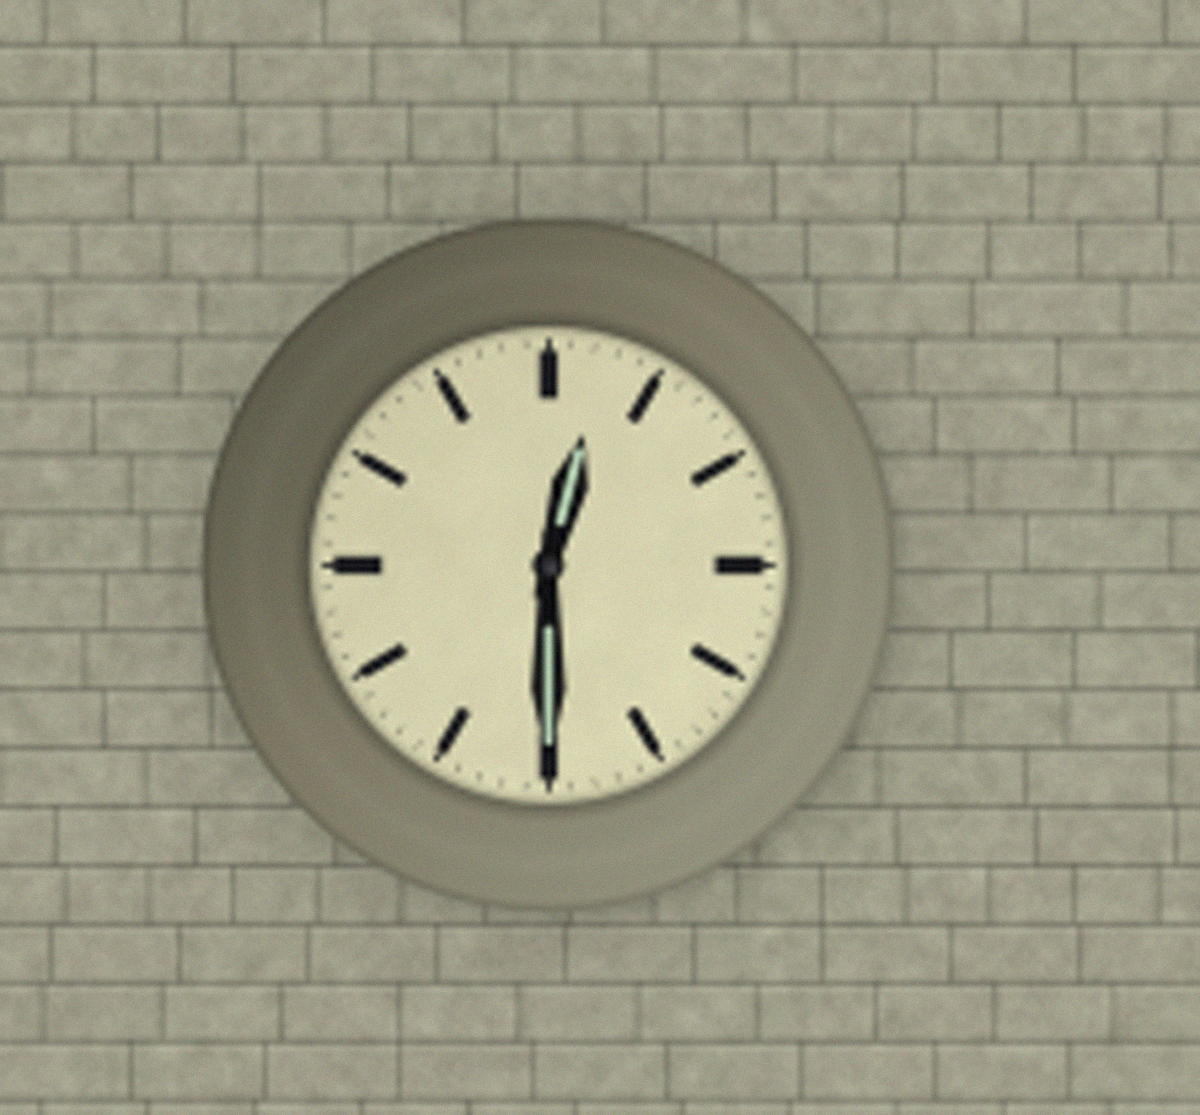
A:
12.30
